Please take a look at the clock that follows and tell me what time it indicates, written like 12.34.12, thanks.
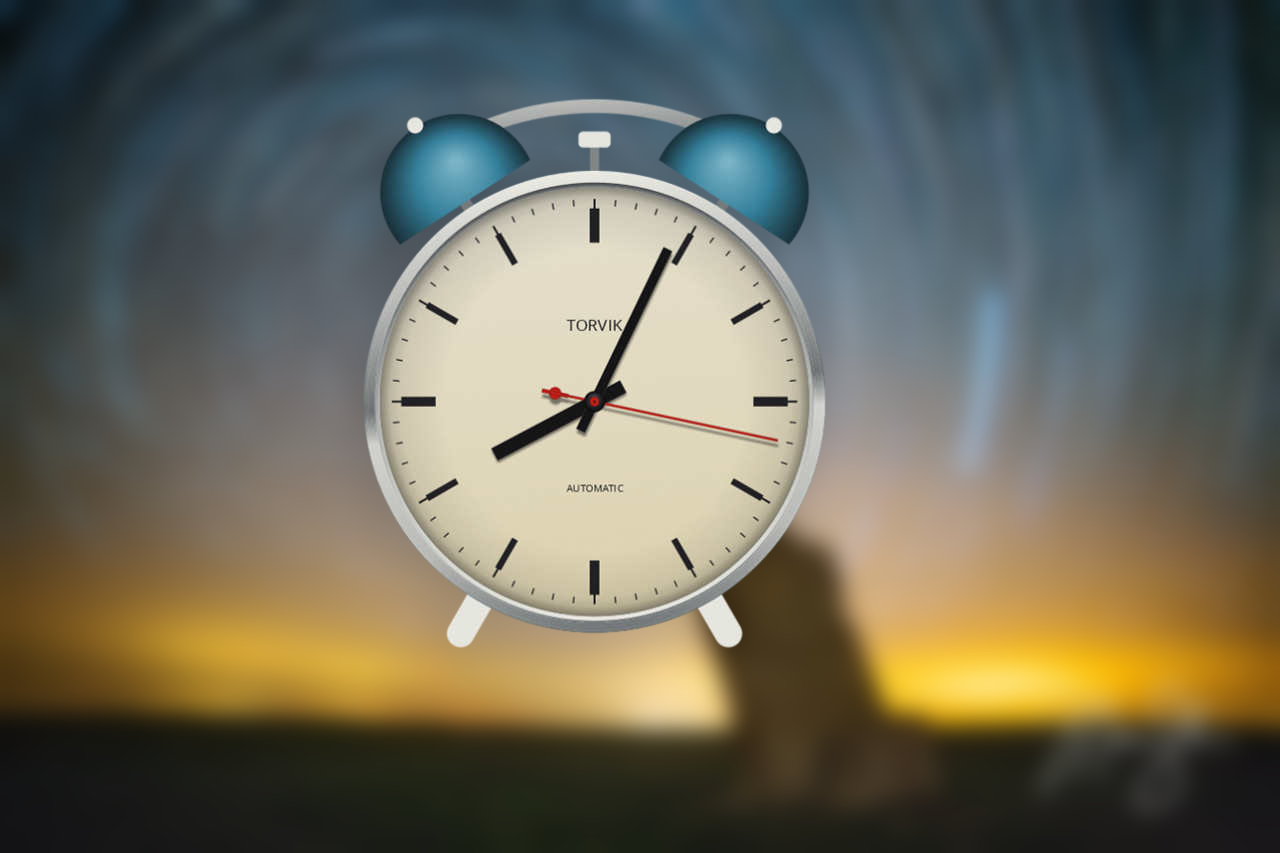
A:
8.04.17
